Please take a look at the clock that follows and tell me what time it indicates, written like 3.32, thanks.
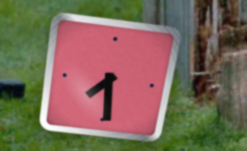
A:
7.29
